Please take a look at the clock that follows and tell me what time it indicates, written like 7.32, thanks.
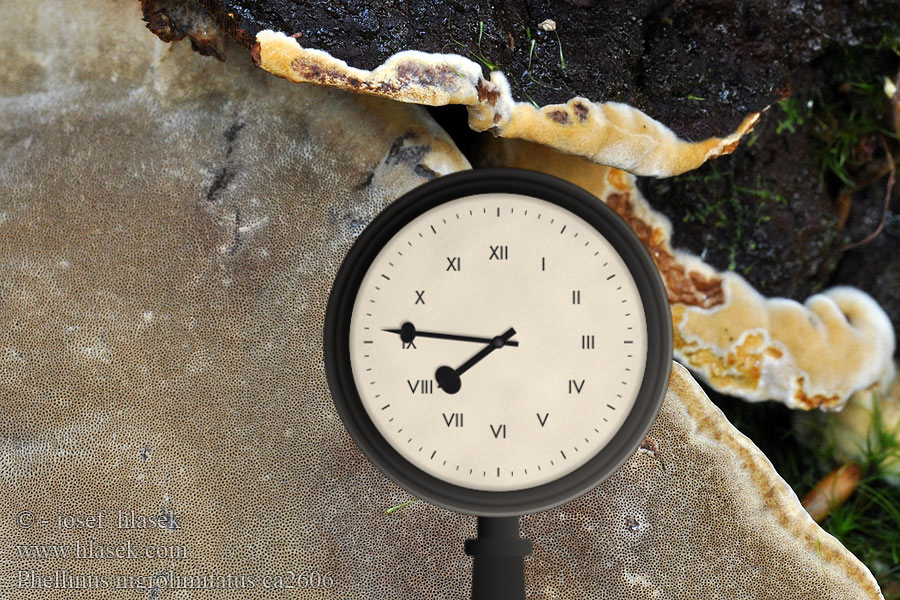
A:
7.46
